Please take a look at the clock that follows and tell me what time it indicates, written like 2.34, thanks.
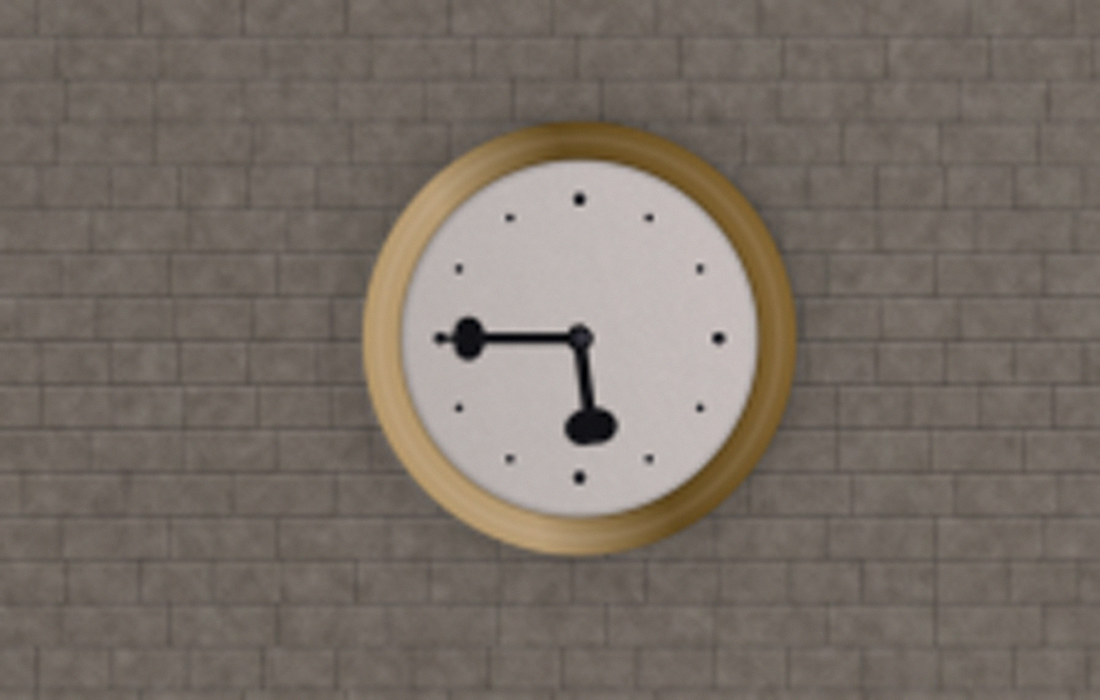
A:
5.45
